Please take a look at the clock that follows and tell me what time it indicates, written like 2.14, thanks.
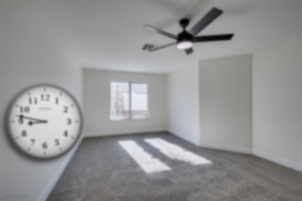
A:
8.47
